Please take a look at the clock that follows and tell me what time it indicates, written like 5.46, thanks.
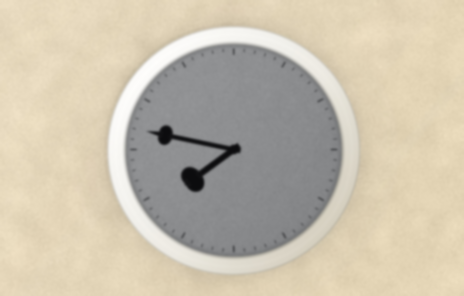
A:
7.47
